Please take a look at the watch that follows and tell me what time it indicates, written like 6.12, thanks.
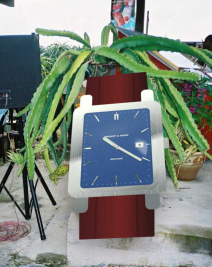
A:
10.21
